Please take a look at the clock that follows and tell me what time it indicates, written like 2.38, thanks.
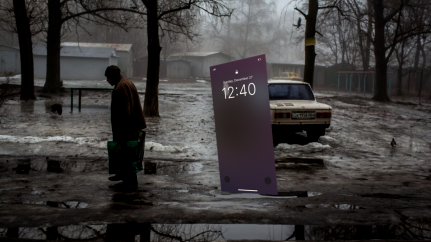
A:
12.40
